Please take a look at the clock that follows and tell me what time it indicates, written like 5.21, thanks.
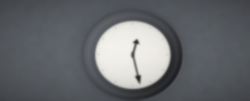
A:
12.28
